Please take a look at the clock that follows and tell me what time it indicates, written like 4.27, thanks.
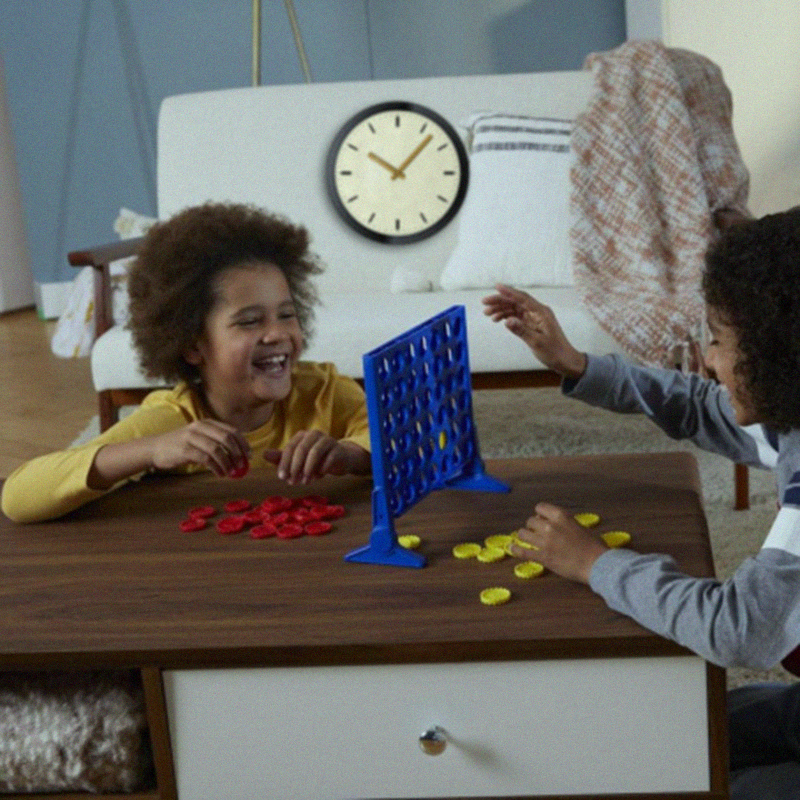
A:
10.07
